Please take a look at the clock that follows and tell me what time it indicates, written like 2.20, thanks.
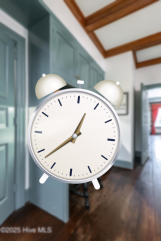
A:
12.38
